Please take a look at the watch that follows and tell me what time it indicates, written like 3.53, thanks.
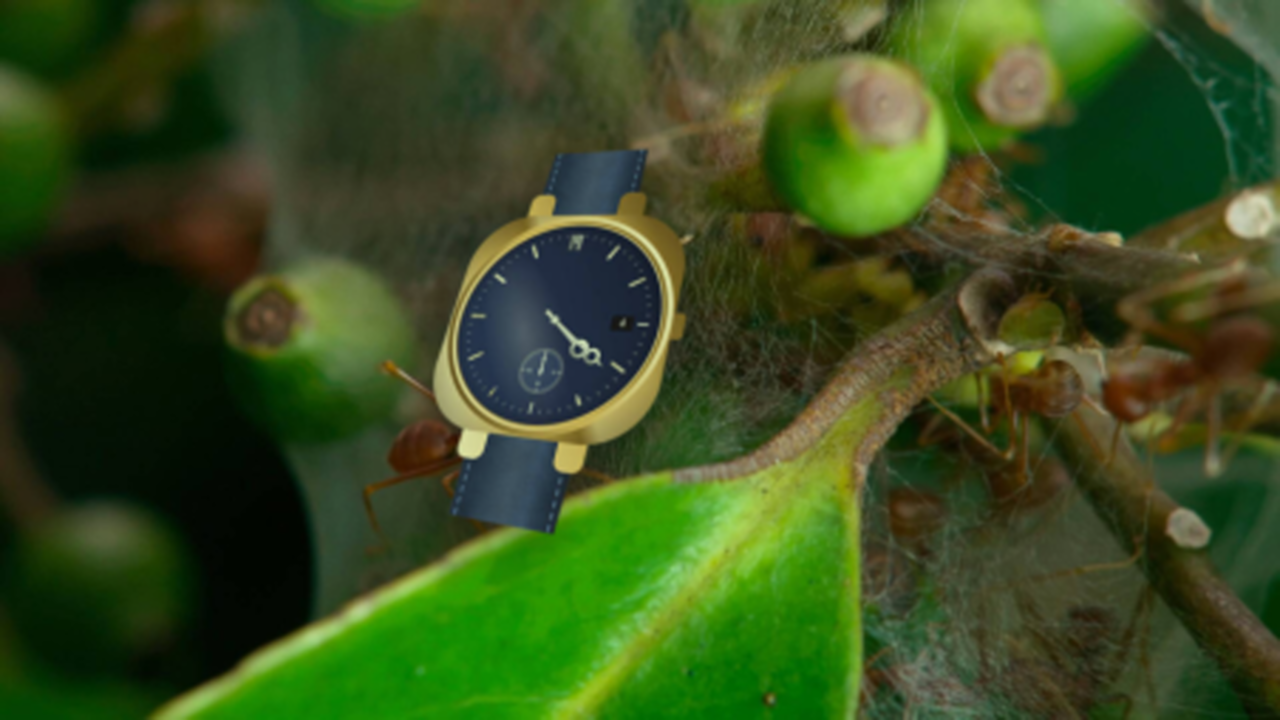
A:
4.21
